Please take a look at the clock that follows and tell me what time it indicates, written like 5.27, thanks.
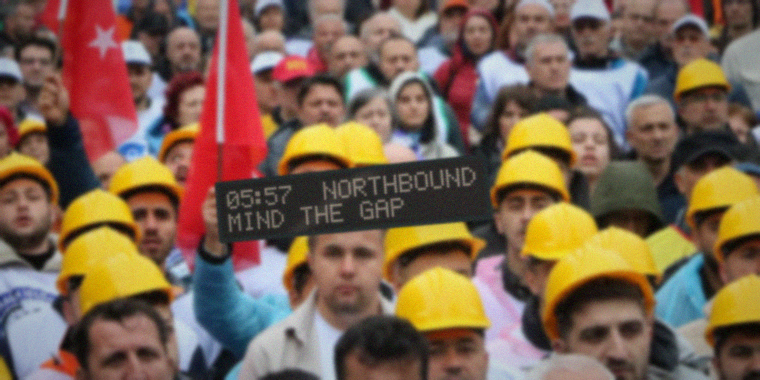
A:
5.57
